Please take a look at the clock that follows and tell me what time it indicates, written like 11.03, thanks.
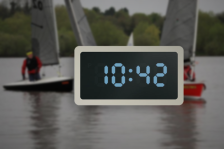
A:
10.42
